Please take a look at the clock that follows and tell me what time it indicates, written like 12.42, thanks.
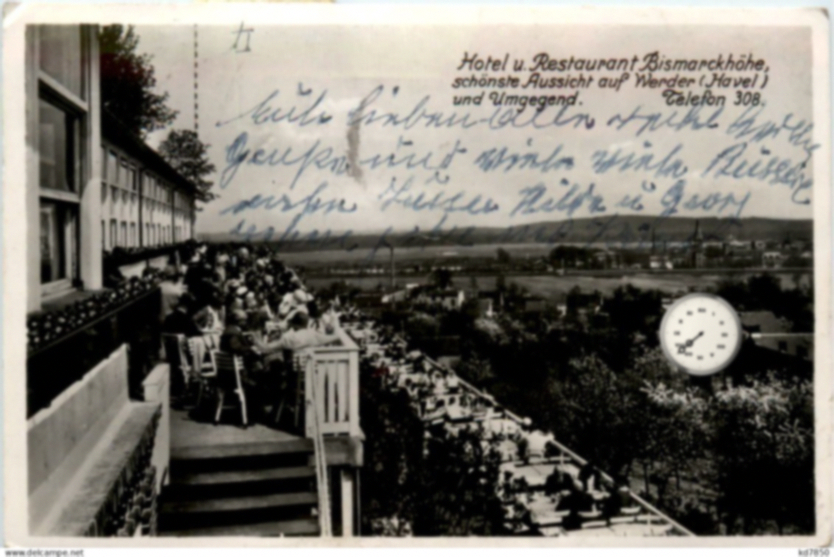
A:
7.38
